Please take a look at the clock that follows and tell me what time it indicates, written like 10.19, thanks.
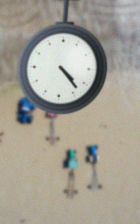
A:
4.23
